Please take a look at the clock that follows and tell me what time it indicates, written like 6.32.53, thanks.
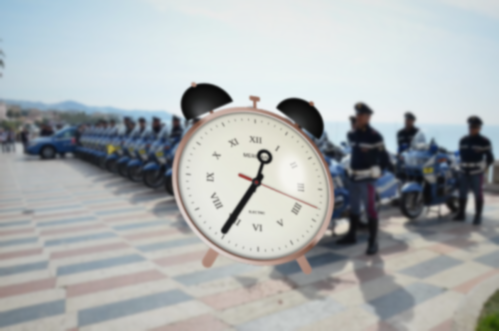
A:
12.35.18
